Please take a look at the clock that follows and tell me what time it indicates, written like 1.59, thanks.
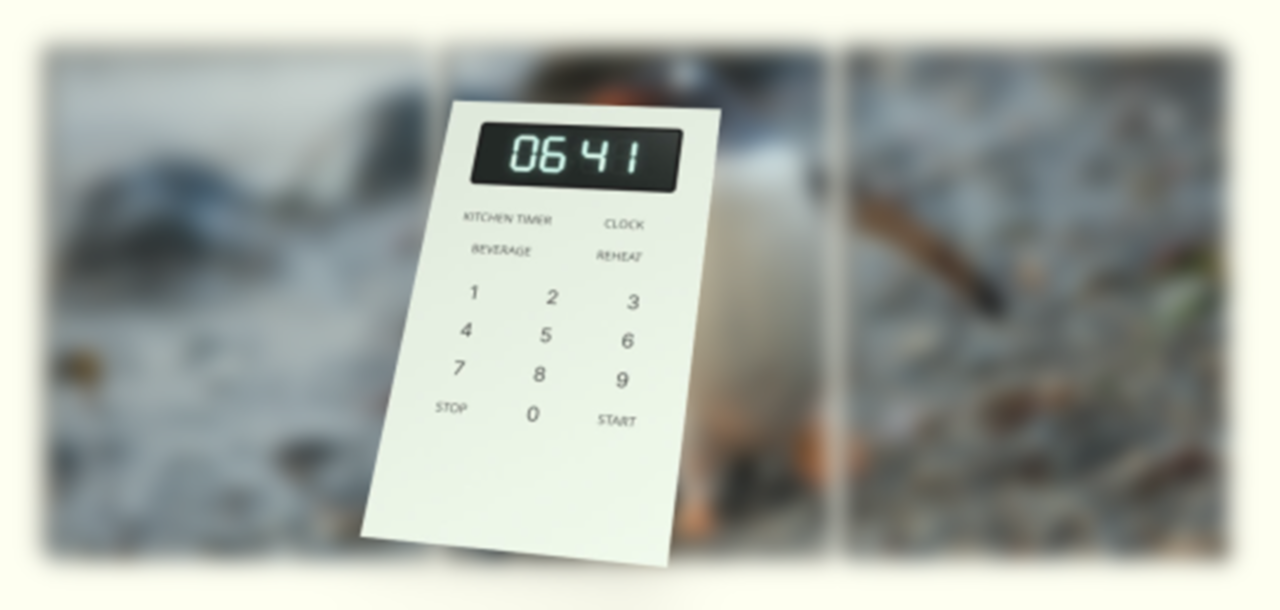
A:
6.41
